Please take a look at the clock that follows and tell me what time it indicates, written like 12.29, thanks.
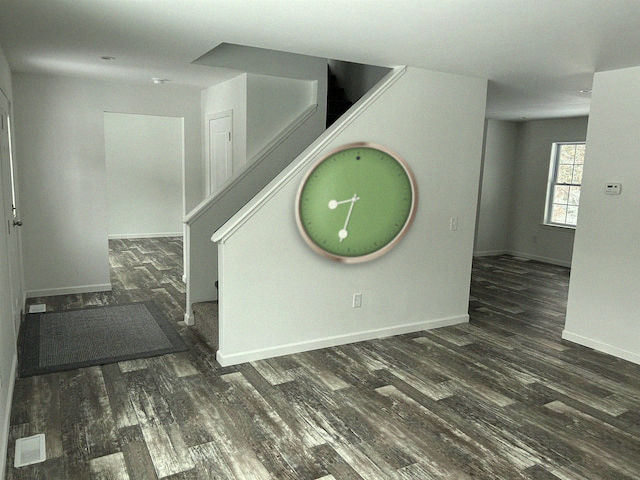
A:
8.32
